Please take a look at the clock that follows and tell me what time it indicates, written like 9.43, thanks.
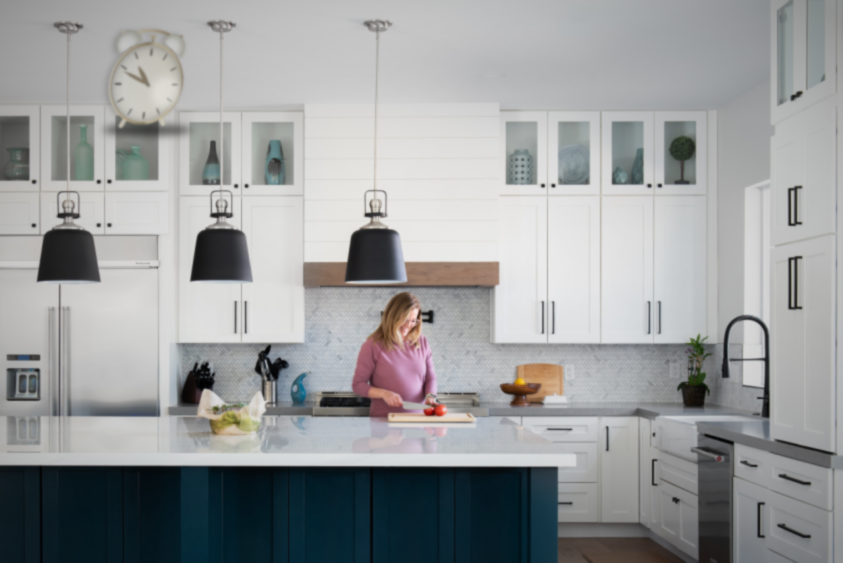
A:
10.49
